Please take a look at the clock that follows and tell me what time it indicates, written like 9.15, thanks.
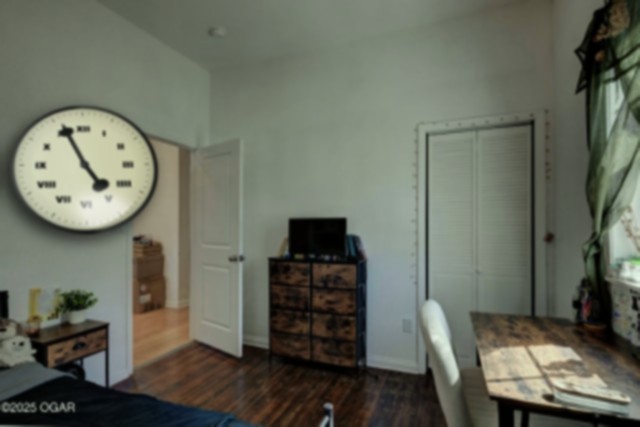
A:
4.56
